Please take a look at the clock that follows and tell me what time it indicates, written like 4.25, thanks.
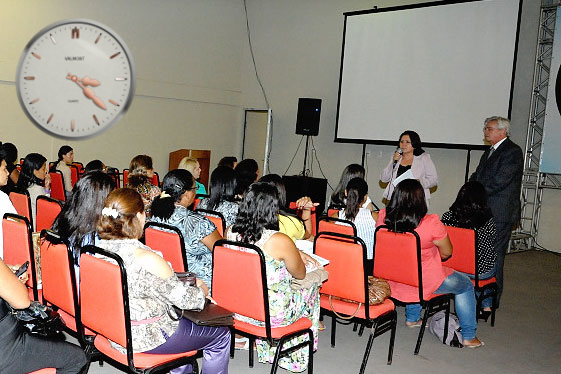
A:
3.22
